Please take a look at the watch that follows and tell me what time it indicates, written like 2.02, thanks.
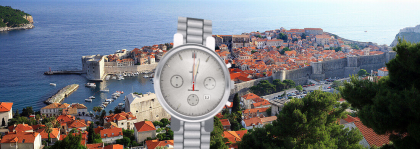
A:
12.02
